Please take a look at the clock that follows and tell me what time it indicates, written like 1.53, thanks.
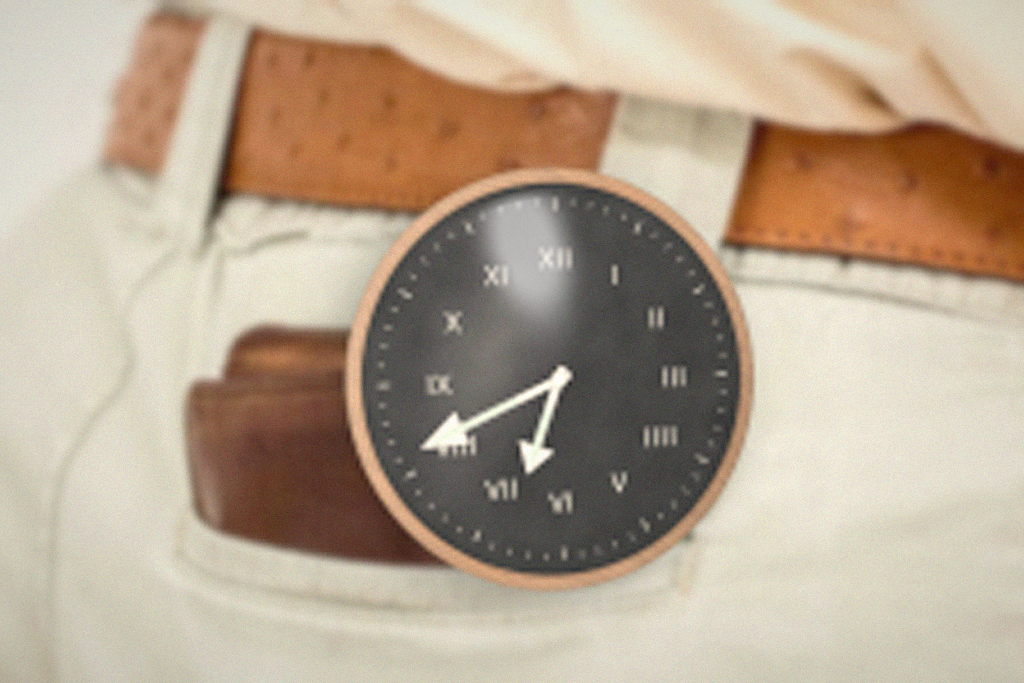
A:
6.41
